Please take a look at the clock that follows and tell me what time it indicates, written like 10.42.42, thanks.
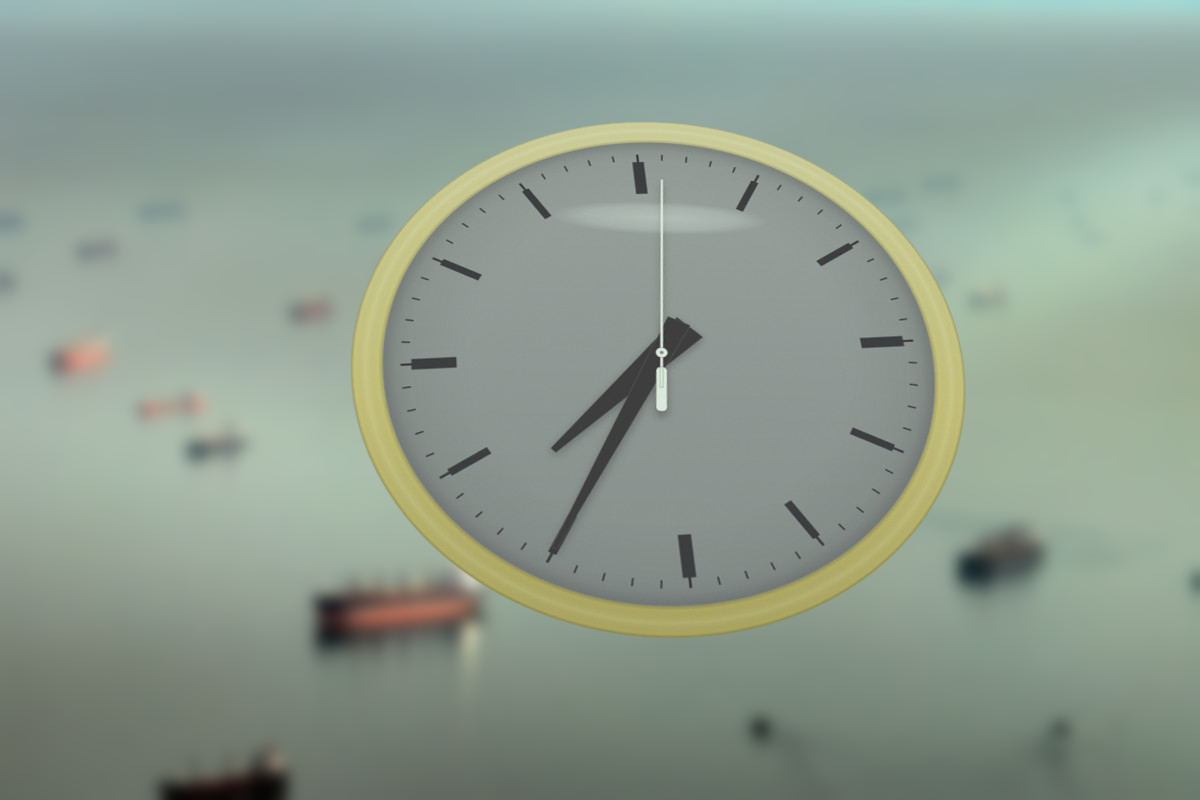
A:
7.35.01
